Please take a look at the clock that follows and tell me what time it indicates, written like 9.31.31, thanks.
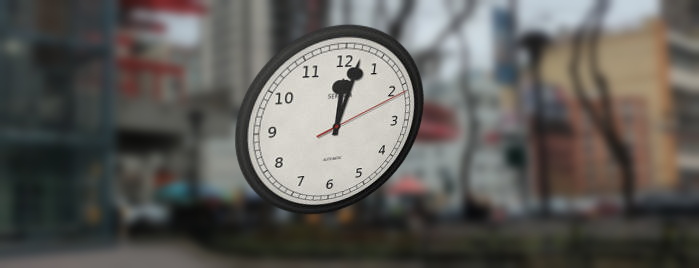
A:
12.02.11
